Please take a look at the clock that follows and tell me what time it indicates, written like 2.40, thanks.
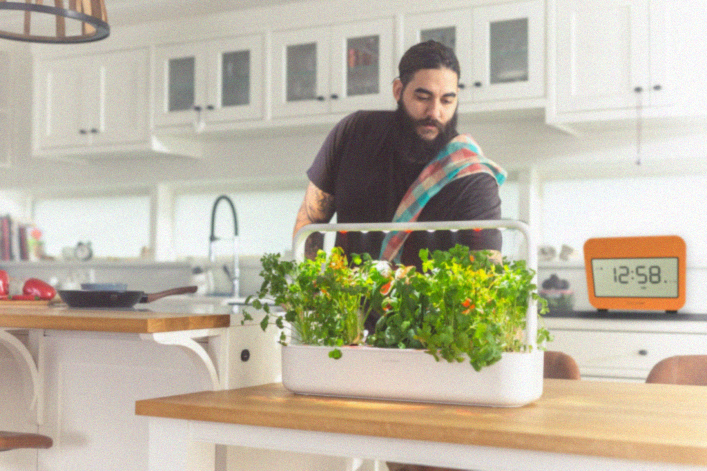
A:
12.58
